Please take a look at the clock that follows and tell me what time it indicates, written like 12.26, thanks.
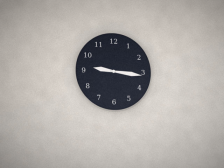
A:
9.16
